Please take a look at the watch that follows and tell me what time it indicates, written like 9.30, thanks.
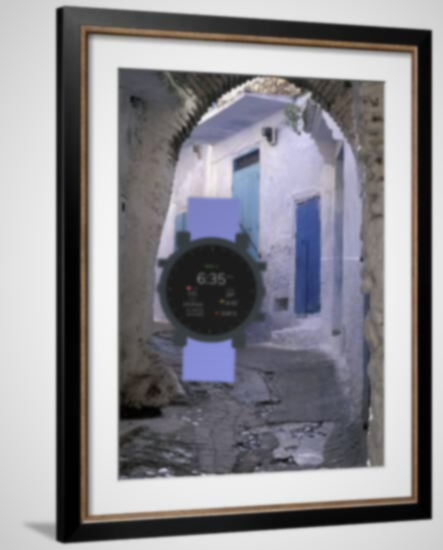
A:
6.35
